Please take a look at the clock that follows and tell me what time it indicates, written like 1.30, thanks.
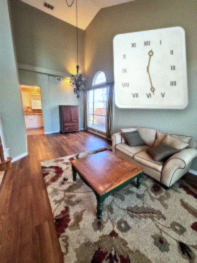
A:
12.28
